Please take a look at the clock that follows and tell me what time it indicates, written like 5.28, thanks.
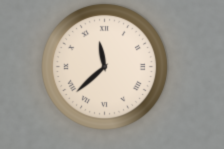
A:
11.38
